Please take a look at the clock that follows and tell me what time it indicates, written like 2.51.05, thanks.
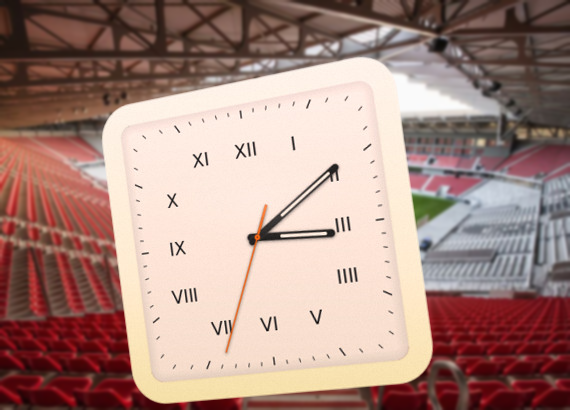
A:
3.09.34
